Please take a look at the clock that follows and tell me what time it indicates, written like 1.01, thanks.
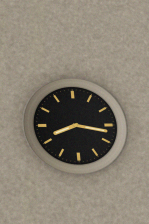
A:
8.17
